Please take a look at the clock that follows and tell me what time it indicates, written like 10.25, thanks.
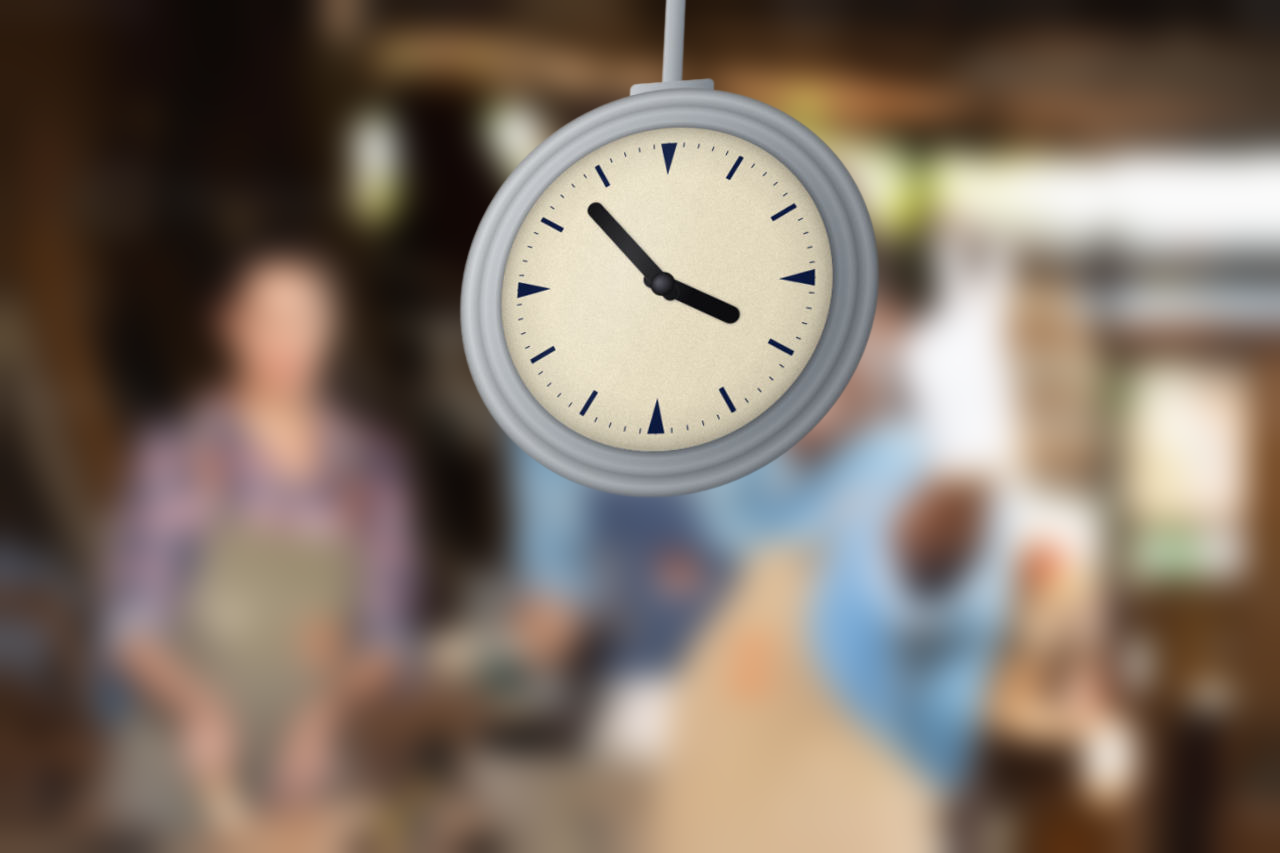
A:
3.53
